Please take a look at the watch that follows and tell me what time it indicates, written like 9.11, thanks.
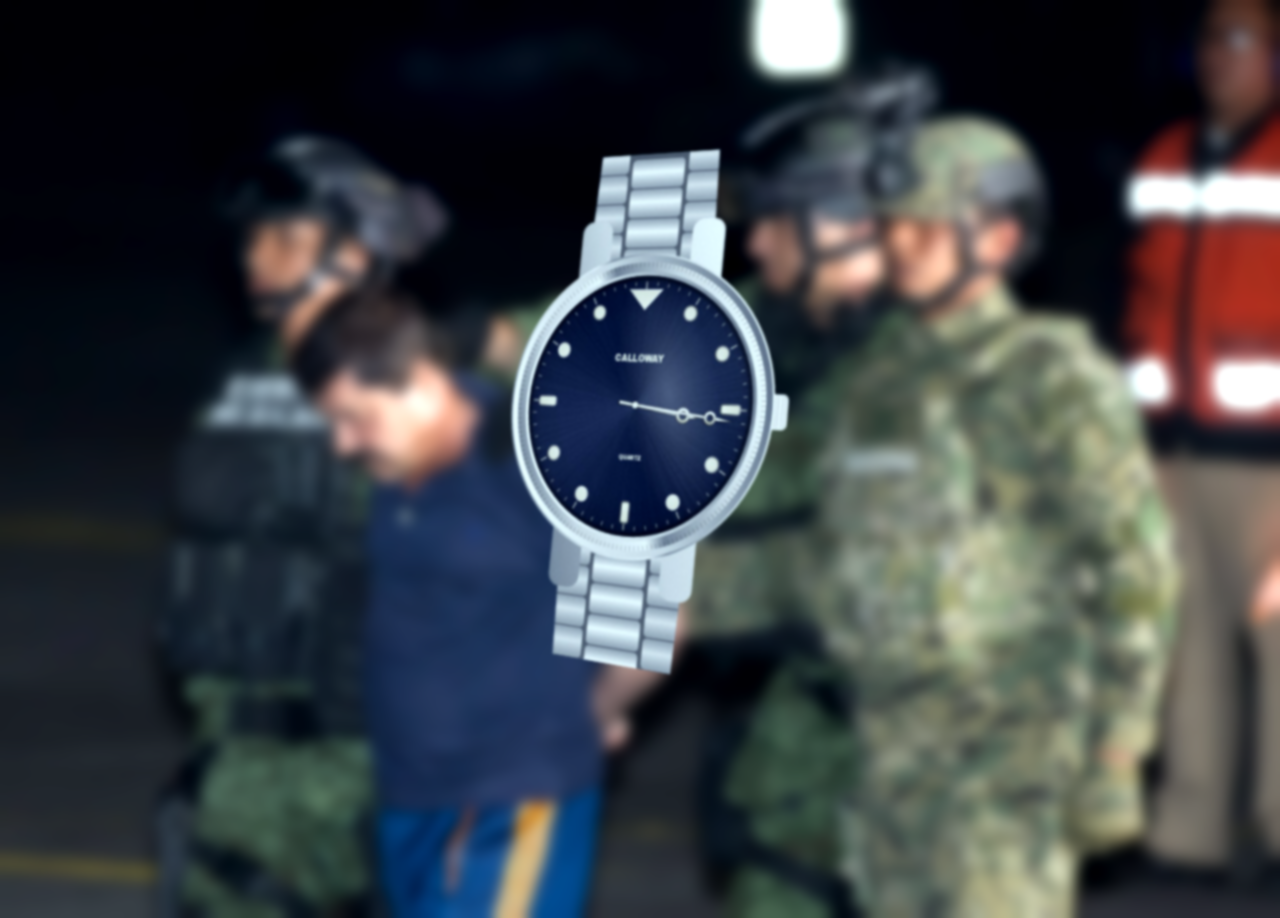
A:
3.16
